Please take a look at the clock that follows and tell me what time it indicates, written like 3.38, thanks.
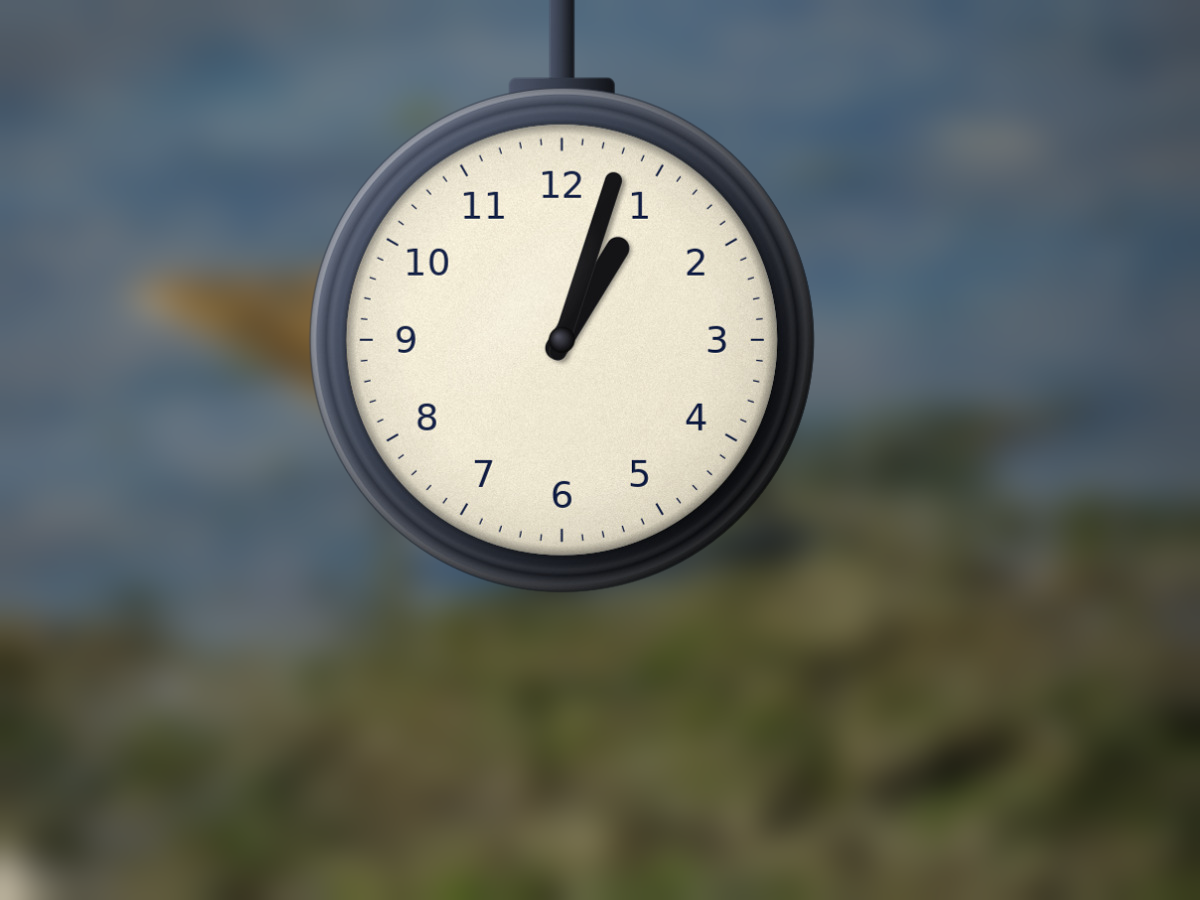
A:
1.03
